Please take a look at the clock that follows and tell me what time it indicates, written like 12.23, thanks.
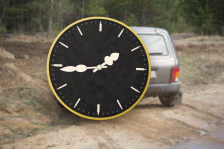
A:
1.44
